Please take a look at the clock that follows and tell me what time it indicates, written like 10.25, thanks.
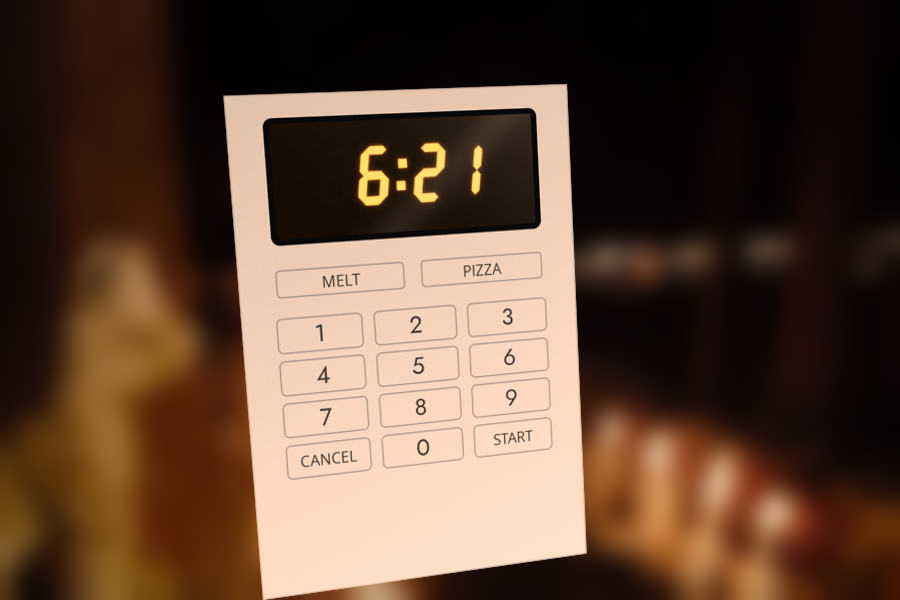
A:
6.21
